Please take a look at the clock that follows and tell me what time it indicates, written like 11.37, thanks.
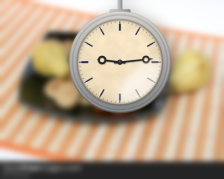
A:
9.14
